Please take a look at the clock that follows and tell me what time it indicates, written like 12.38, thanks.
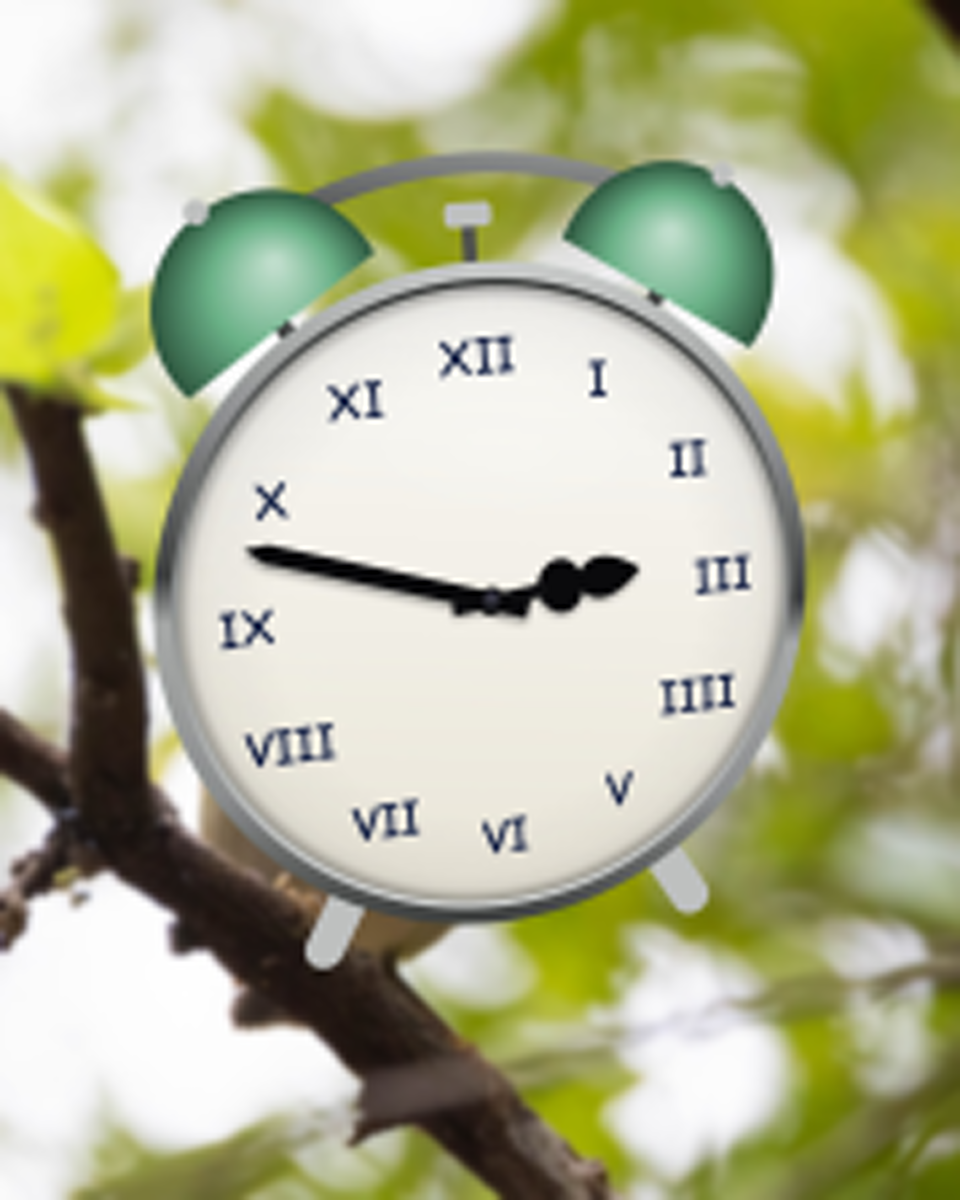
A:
2.48
